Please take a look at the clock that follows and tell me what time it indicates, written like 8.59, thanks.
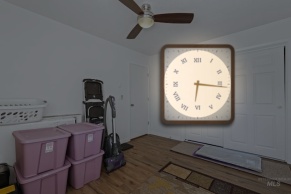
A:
6.16
